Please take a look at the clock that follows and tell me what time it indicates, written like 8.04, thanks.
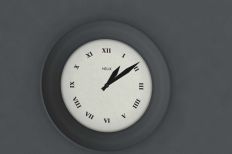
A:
1.09
